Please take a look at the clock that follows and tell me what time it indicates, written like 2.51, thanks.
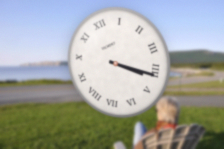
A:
4.21
